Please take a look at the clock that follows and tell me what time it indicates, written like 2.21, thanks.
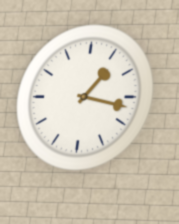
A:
1.17
